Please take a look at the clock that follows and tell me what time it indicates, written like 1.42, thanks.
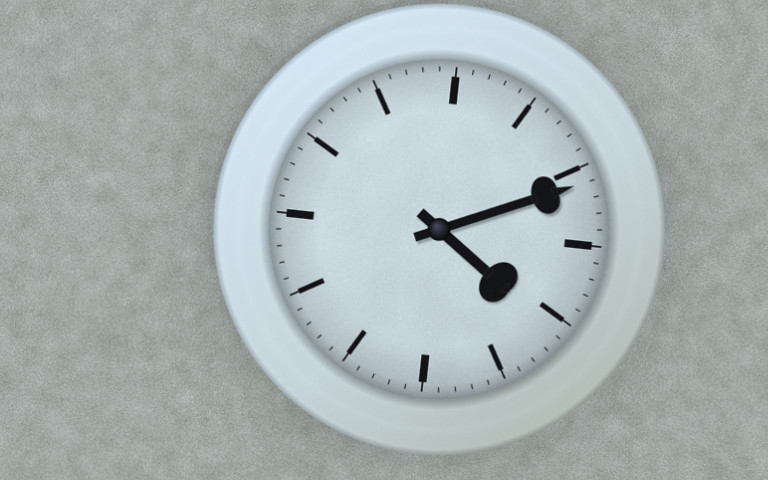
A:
4.11
